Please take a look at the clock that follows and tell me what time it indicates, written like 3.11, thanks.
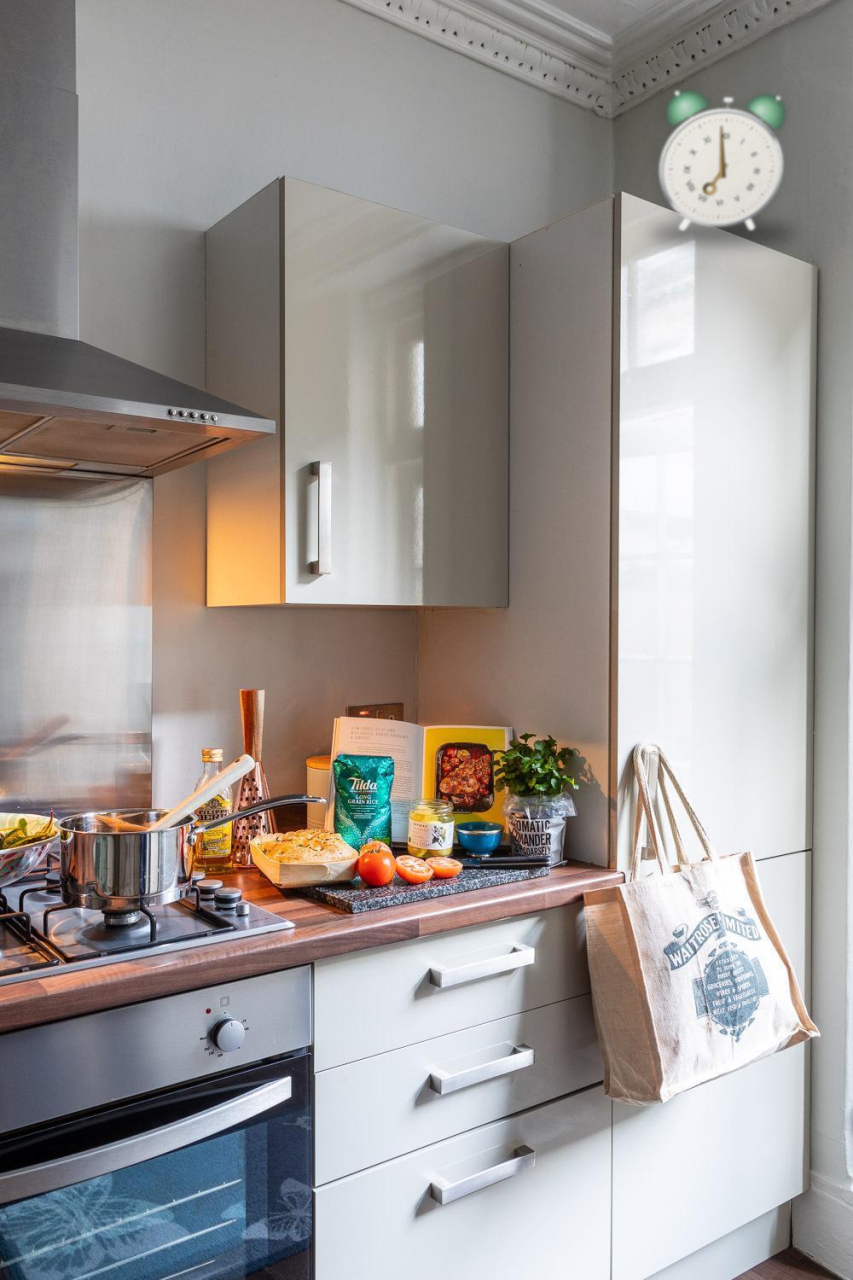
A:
6.59
